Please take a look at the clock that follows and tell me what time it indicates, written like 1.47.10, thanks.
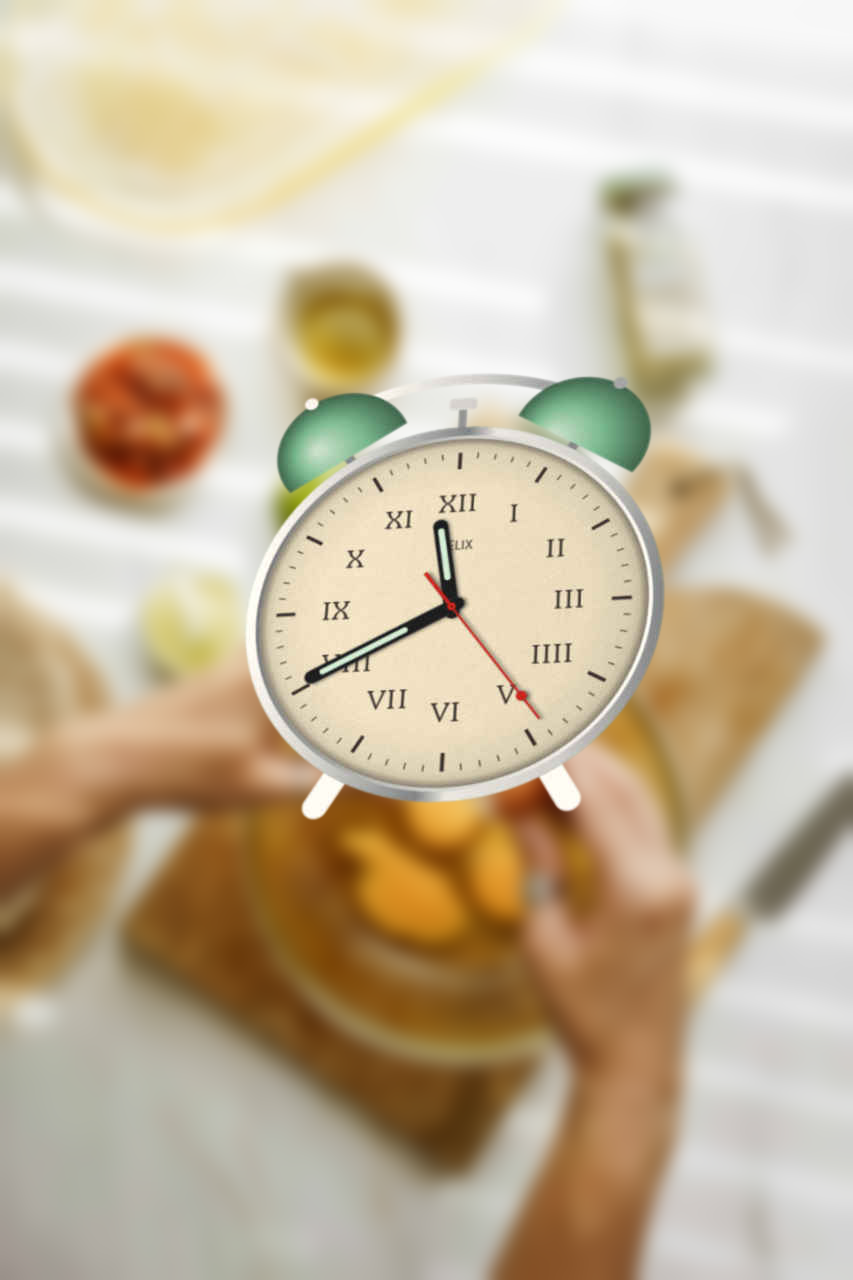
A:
11.40.24
